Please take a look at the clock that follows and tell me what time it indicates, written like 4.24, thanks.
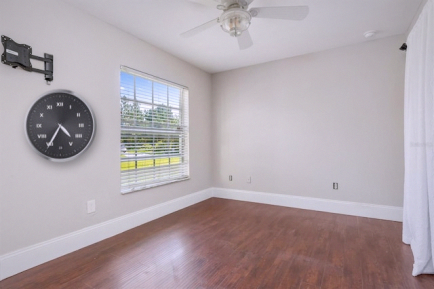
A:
4.35
